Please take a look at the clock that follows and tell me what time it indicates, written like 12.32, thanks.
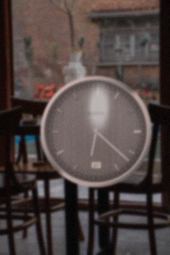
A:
6.22
